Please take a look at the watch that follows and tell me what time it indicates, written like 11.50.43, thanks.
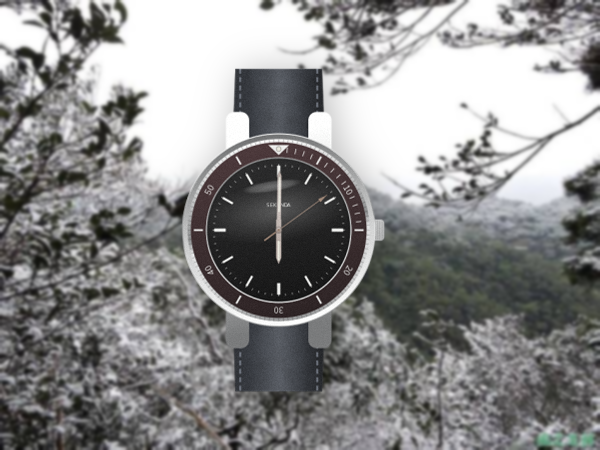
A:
6.00.09
